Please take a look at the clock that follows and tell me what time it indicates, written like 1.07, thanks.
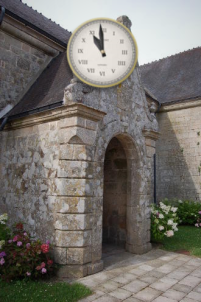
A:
10.59
